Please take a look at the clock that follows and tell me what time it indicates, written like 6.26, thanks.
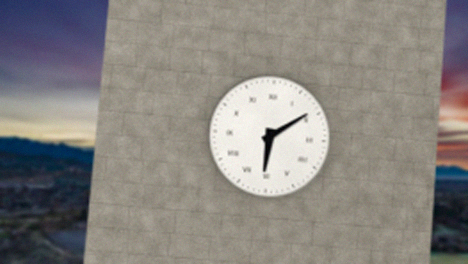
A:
6.09
